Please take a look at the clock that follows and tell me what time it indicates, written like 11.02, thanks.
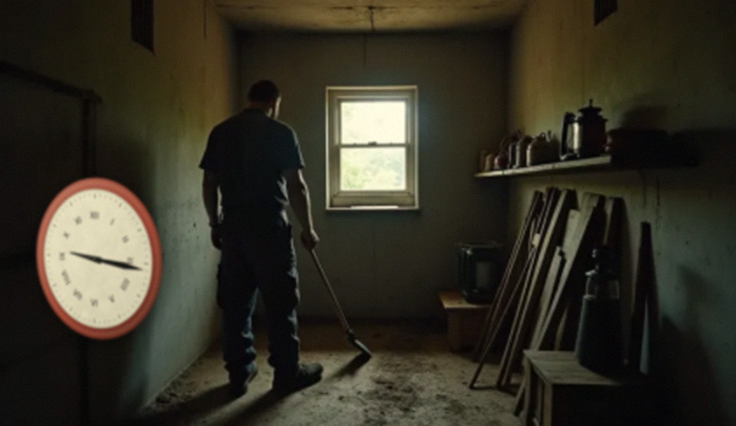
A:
9.16
